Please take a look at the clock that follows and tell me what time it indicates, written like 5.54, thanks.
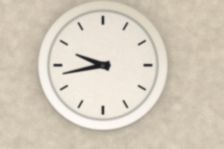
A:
9.43
